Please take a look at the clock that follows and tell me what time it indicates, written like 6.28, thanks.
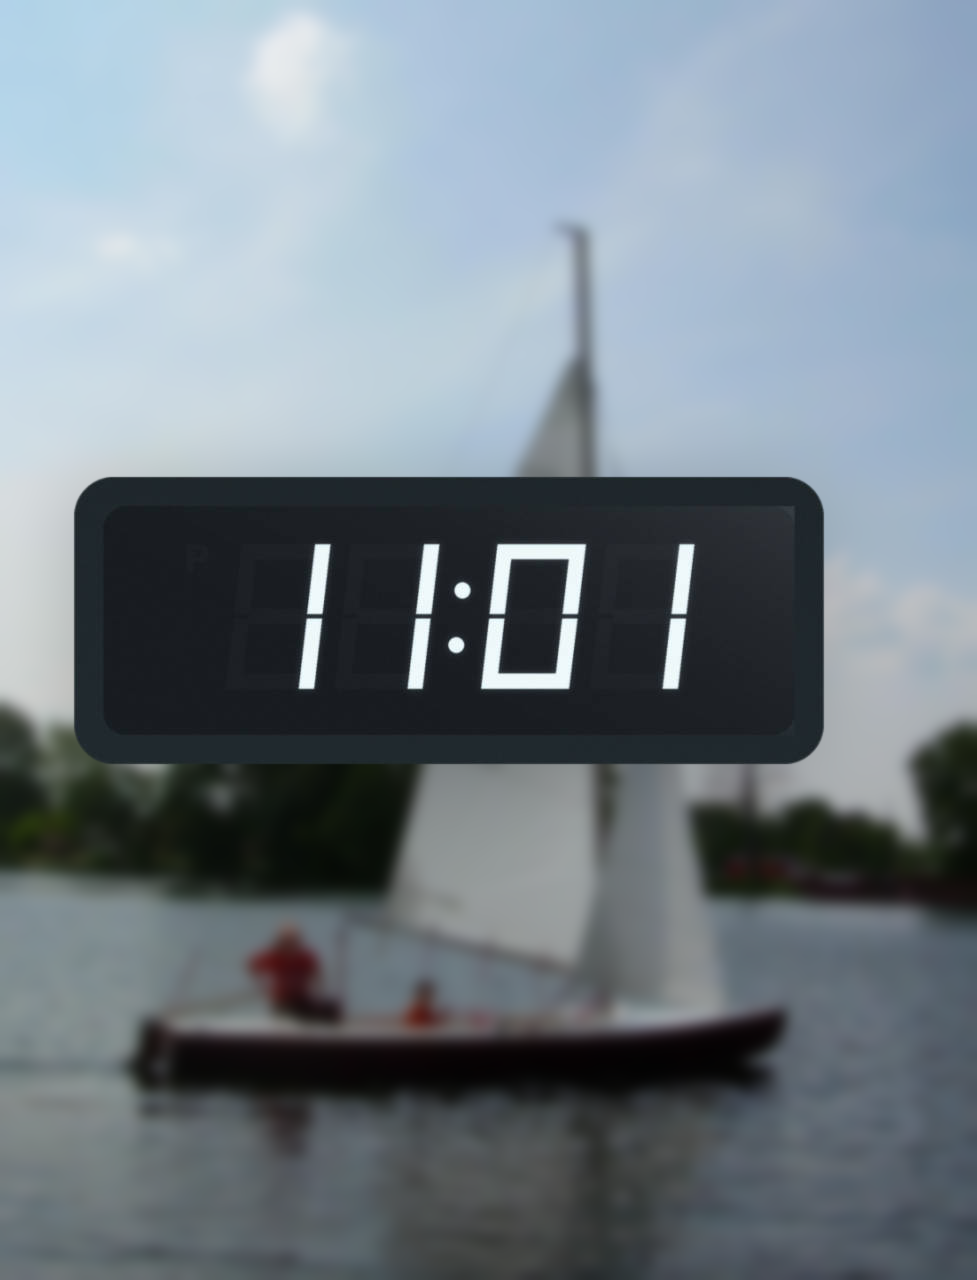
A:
11.01
